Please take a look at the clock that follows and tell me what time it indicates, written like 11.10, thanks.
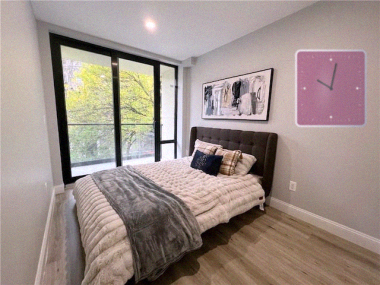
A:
10.02
